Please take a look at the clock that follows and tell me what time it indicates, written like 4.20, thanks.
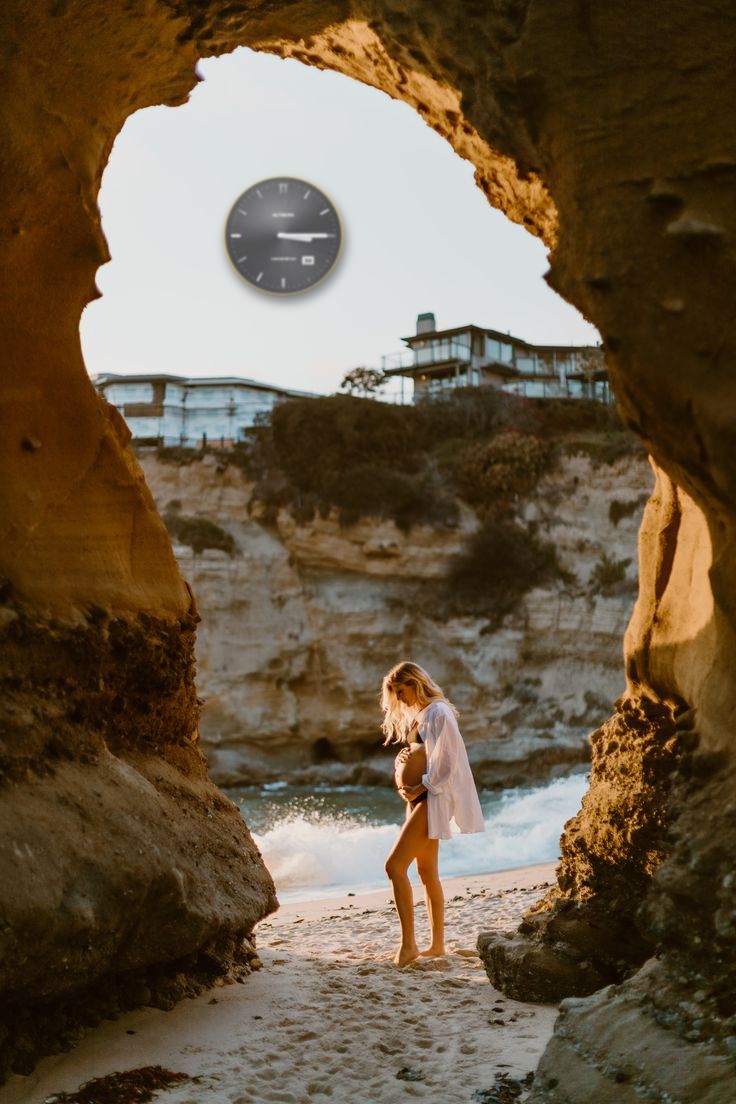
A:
3.15
